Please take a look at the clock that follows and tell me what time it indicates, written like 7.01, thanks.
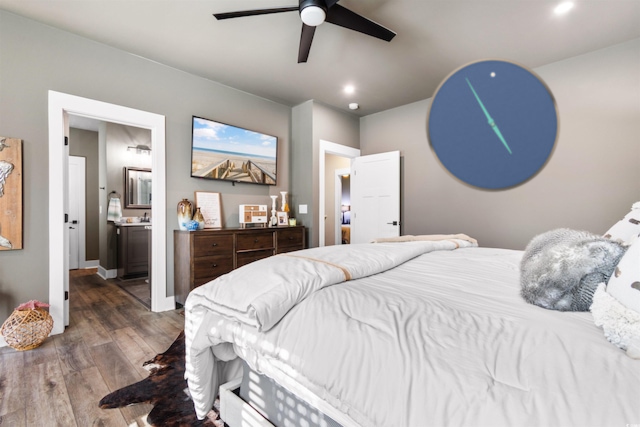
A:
4.55
